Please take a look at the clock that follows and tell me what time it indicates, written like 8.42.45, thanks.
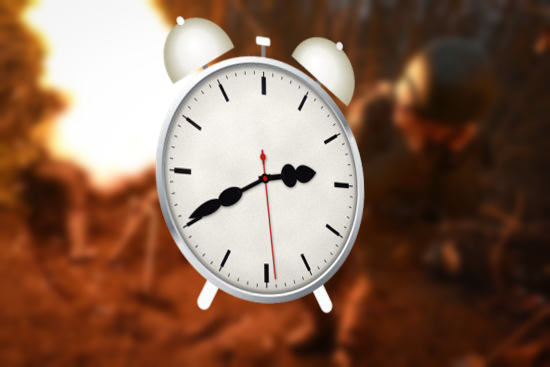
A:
2.40.29
